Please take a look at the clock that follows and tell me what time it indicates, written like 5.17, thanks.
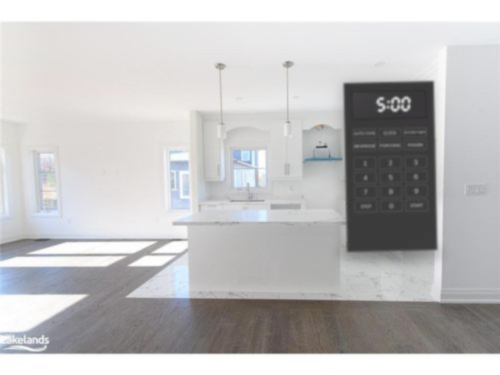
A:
5.00
